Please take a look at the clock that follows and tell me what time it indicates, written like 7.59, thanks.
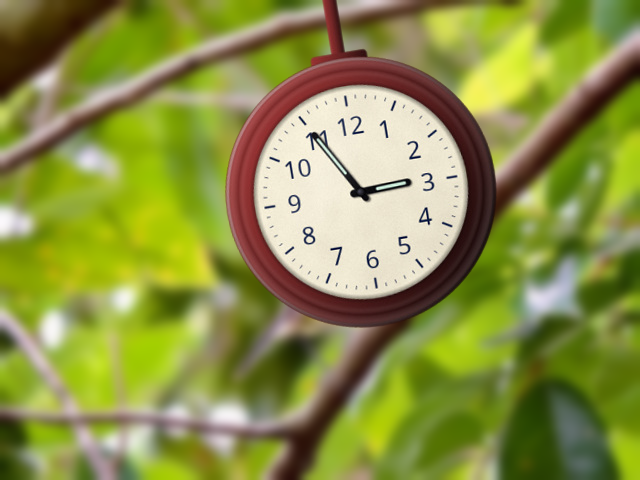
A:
2.55
